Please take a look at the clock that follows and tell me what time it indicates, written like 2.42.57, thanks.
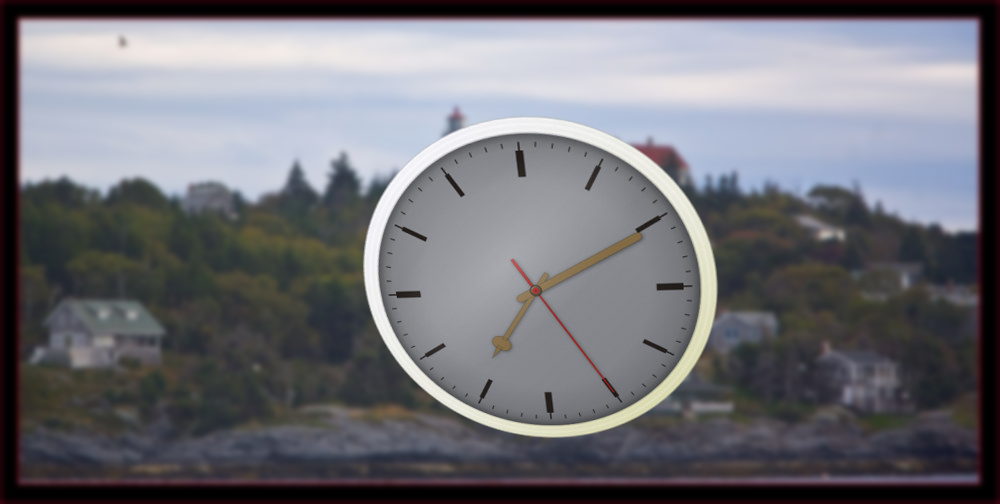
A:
7.10.25
